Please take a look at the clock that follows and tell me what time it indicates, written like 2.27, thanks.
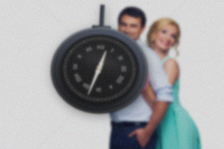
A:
12.33
